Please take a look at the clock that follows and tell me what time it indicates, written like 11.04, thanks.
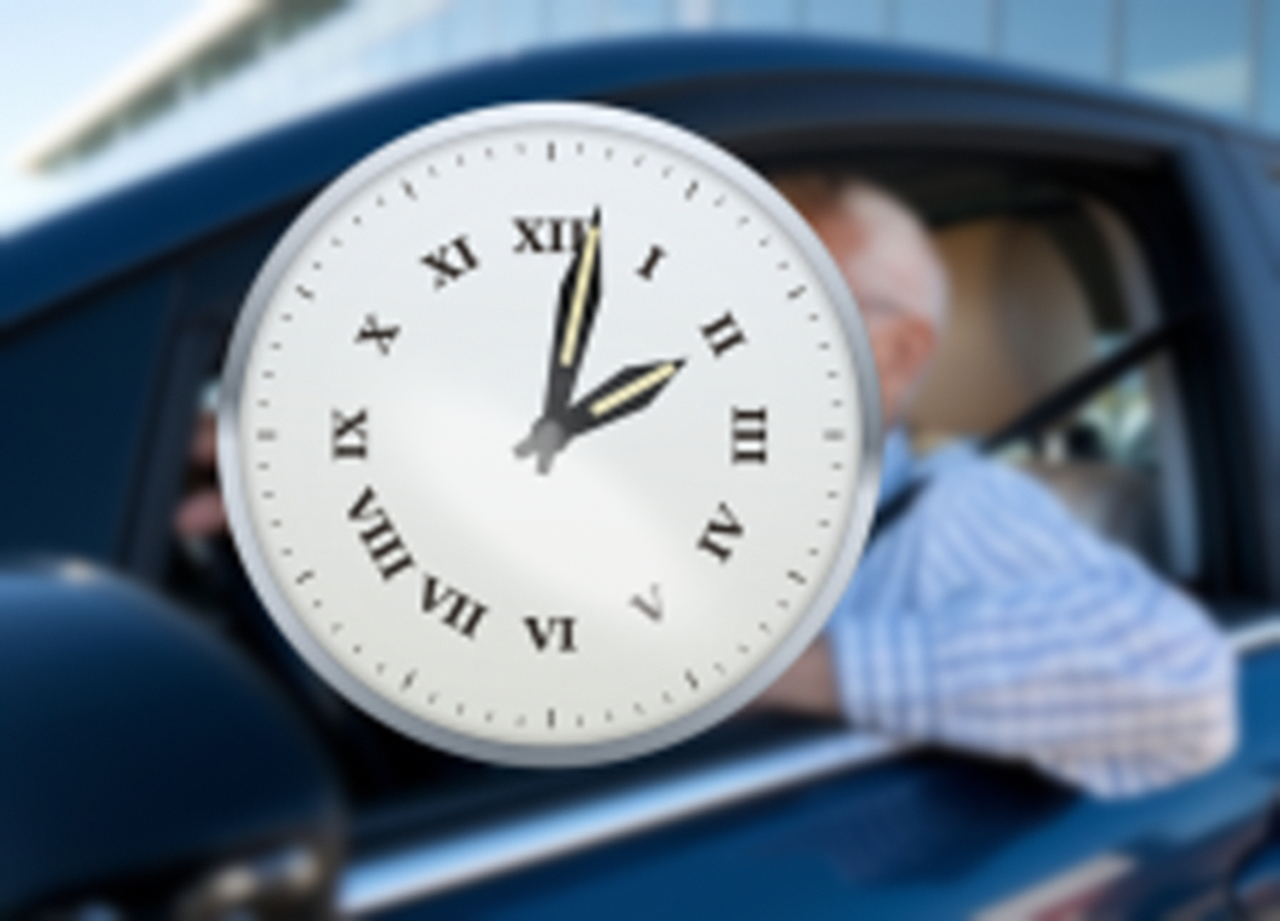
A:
2.02
